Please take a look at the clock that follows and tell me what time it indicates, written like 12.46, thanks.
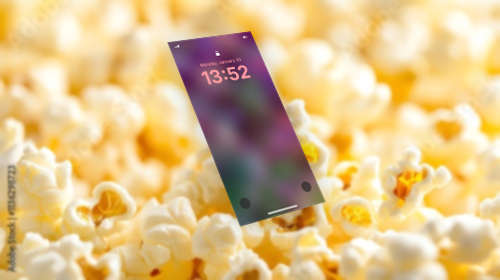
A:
13.52
